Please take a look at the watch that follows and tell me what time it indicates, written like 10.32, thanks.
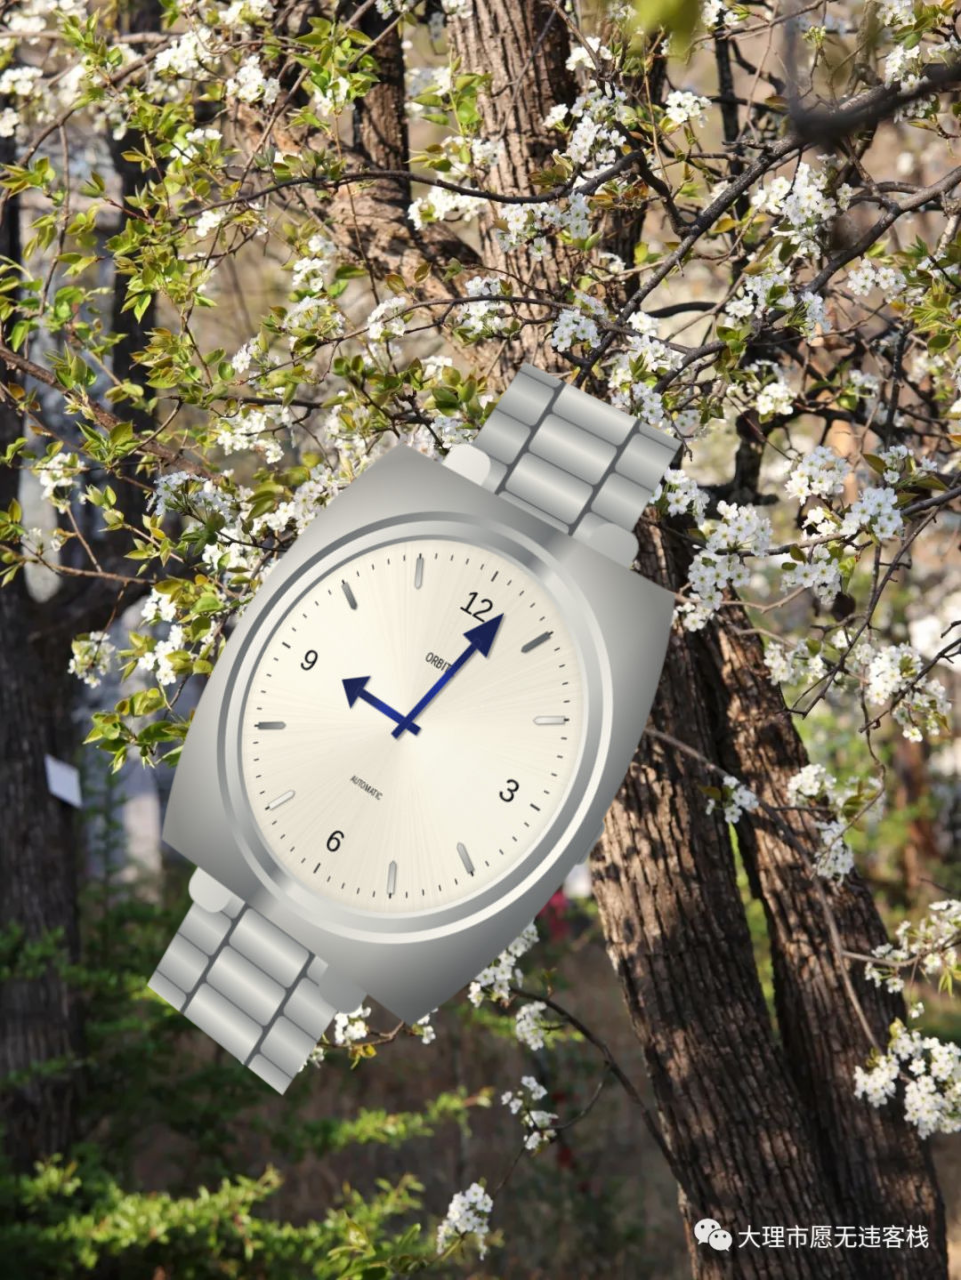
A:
9.02
